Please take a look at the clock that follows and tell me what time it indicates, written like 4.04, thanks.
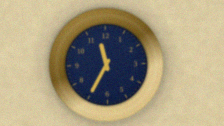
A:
11.35
